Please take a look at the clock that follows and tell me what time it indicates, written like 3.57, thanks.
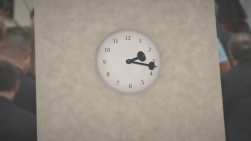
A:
2.17
